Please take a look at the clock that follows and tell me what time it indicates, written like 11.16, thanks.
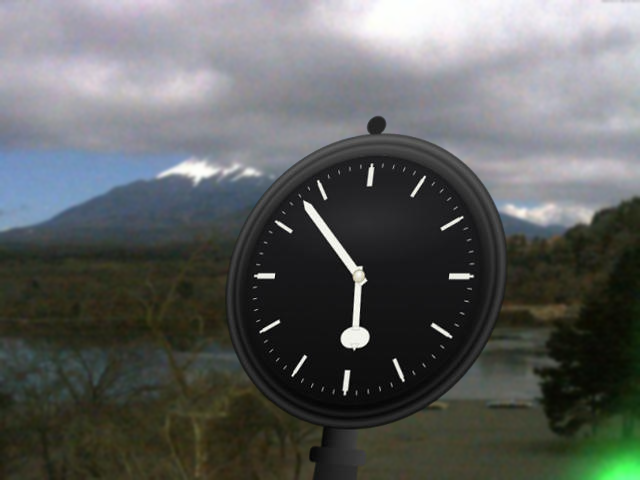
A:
5.53
